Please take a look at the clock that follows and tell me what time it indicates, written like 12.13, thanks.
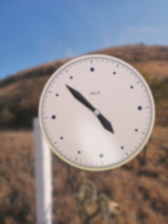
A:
4.53
